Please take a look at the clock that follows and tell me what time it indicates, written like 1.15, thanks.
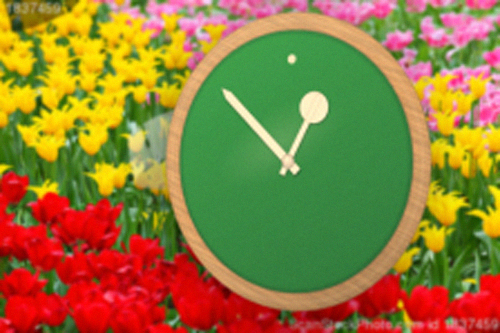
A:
12.52
